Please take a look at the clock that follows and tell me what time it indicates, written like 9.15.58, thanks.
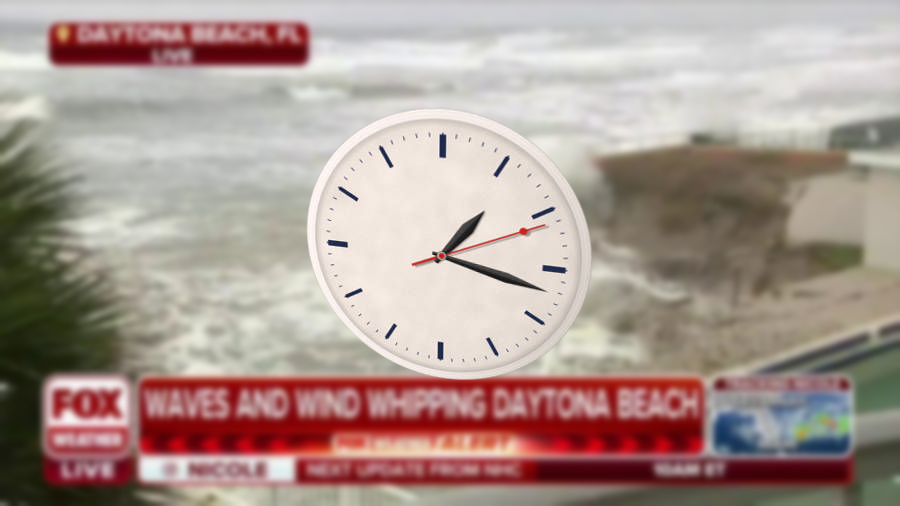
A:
1.17.11
